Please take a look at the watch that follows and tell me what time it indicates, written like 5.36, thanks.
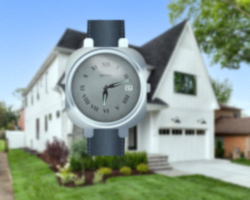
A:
6.12
